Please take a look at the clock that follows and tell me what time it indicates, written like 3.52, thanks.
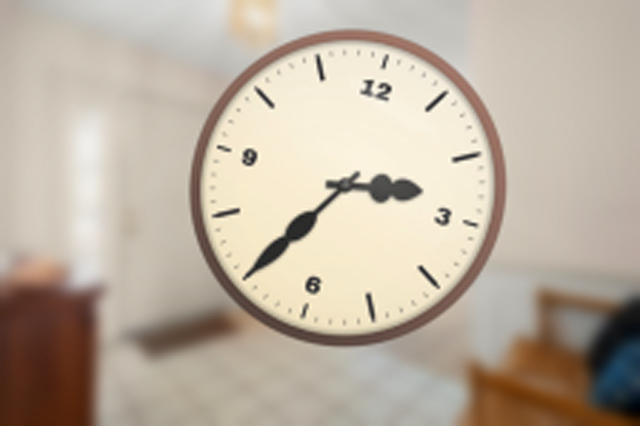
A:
2.35
